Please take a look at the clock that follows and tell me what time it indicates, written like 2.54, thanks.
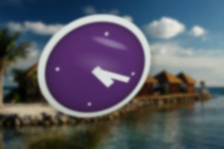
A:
4.17
